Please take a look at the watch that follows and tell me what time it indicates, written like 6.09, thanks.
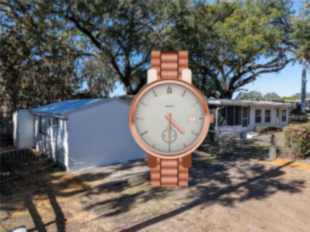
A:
4.30
